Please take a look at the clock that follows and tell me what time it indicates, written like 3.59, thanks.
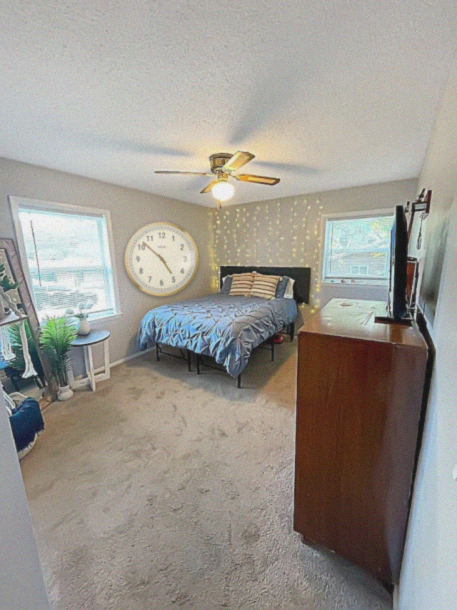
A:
4.52
